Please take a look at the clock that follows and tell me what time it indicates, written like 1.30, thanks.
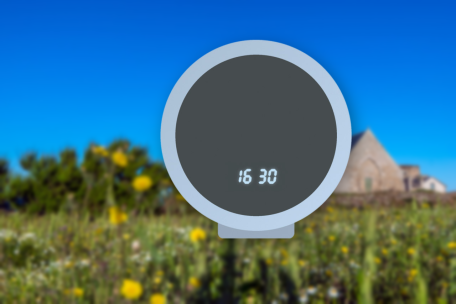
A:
16.30
